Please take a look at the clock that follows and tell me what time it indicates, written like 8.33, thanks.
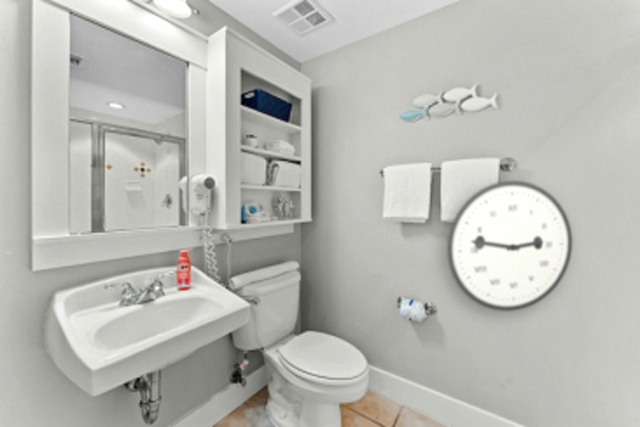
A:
2.47
